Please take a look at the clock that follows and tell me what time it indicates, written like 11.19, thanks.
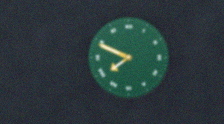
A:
7.49
